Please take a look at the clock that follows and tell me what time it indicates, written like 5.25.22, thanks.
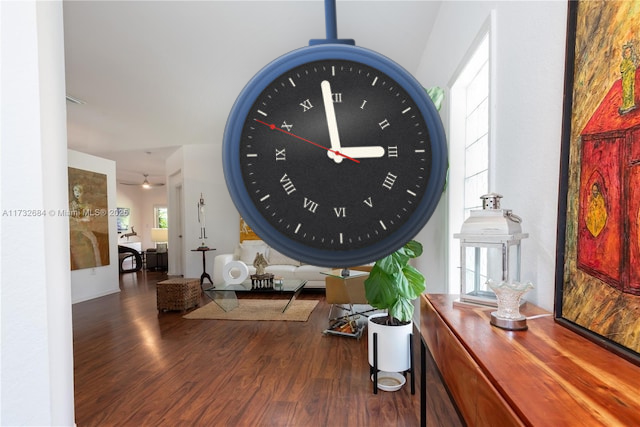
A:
2.58.49
